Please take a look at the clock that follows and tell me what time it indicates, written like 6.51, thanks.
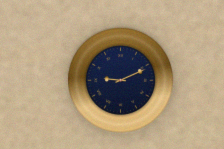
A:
9.11
